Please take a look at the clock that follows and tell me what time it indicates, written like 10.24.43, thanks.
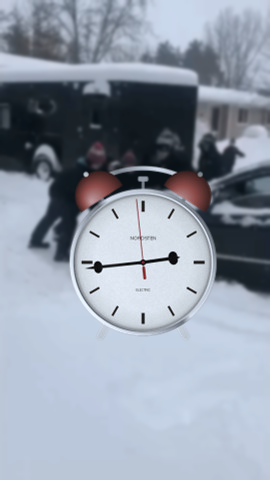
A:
2.43.59
